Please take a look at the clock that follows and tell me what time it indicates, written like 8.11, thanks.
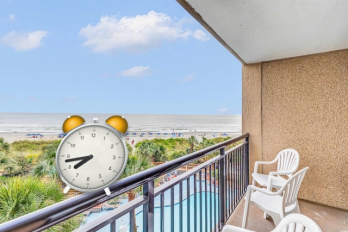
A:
7.43
